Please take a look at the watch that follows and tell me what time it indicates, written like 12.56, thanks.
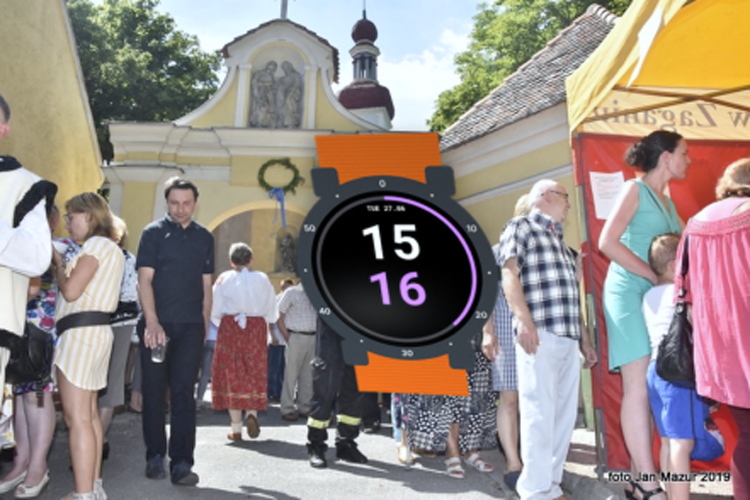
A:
15.16
